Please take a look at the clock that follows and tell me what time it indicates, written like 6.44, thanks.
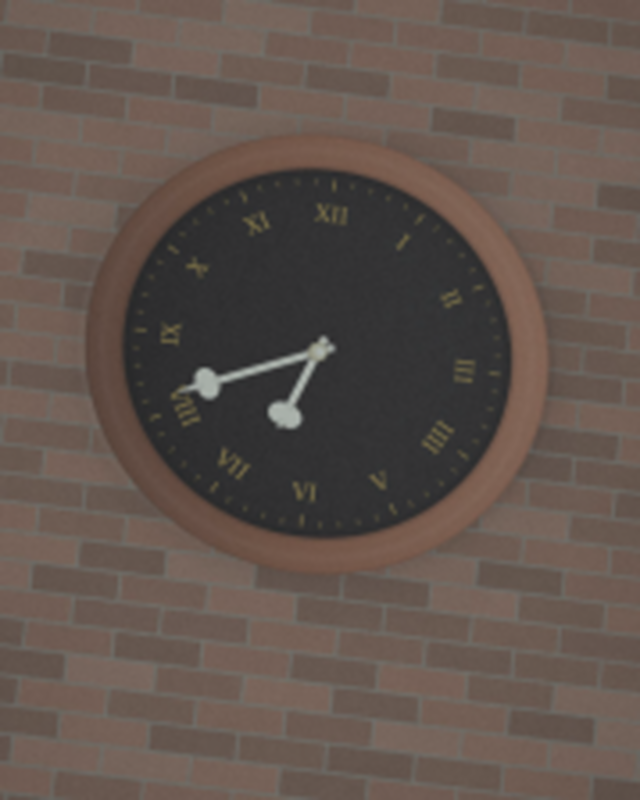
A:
6.41
